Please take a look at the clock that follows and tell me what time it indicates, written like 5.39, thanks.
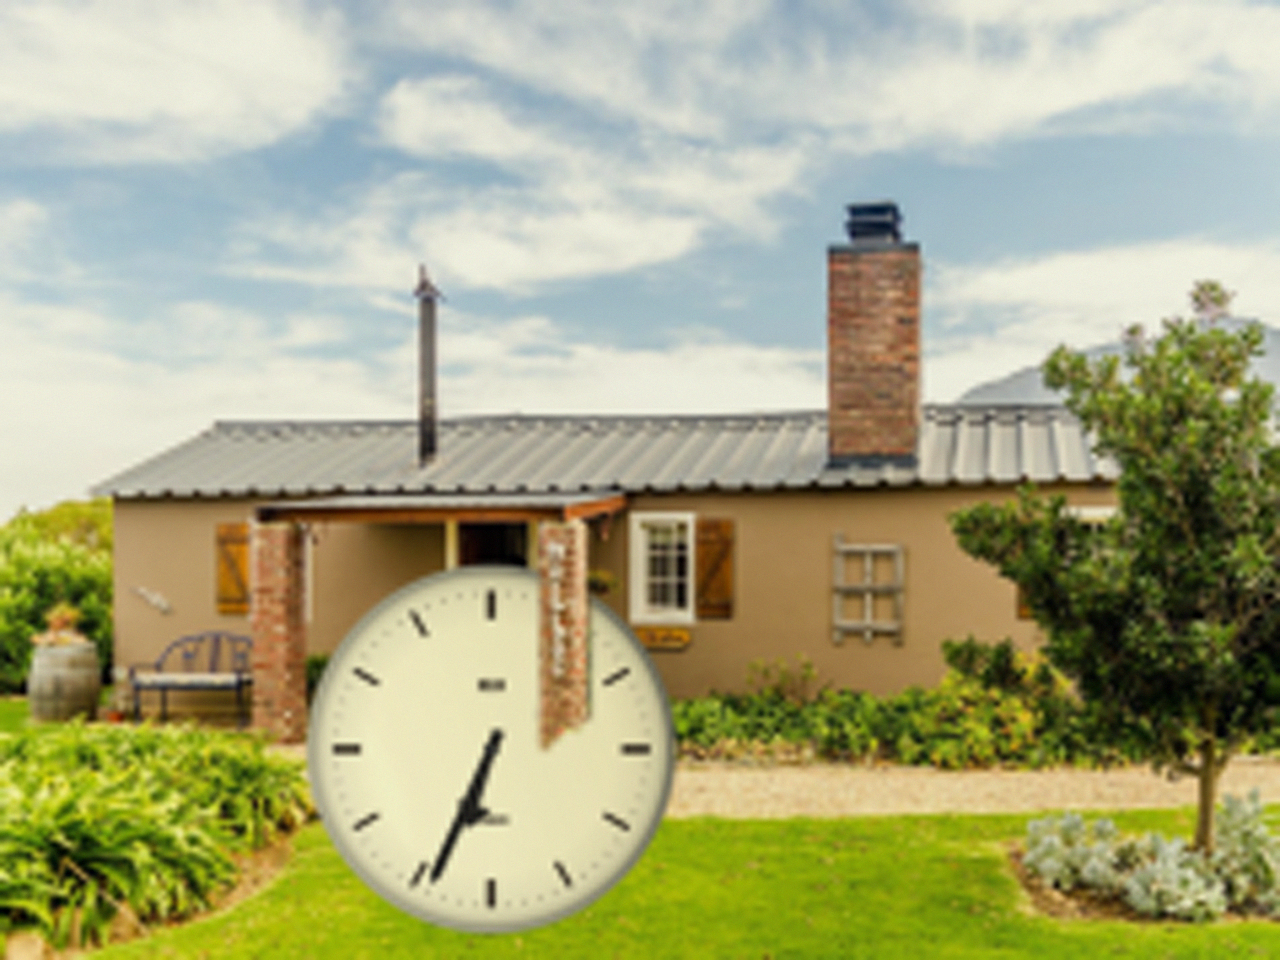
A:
6.34
